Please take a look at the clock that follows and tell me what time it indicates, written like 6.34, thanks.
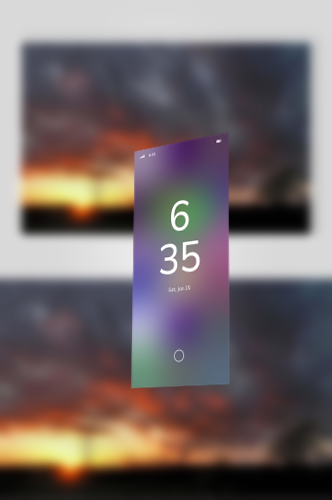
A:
6.35
